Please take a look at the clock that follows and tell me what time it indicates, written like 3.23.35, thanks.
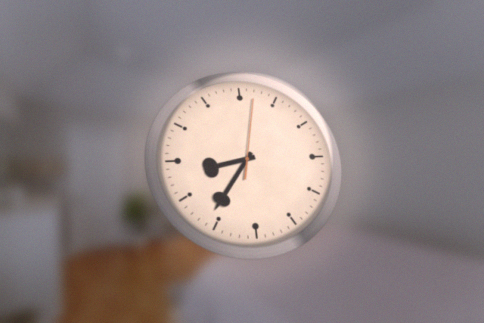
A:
8.36.02
